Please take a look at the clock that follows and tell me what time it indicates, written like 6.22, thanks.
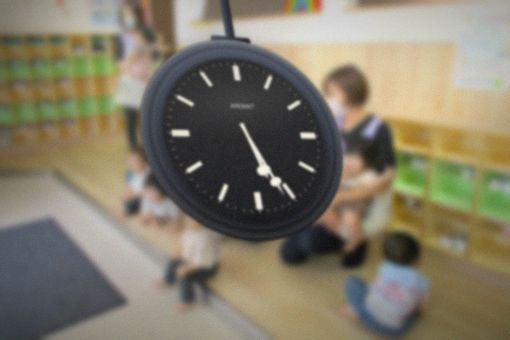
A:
5.26
